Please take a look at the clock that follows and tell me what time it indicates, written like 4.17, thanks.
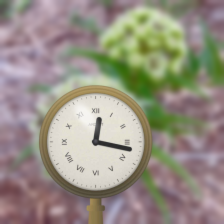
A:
12.17
